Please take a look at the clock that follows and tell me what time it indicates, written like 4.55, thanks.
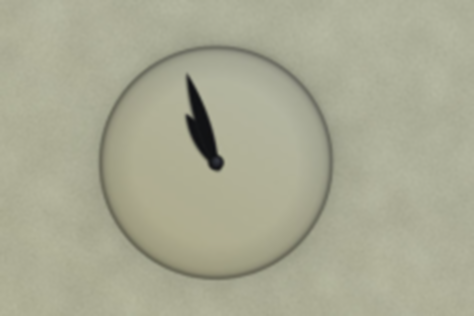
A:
10.57
